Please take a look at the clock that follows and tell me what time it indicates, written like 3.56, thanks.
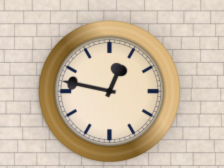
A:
12.47
